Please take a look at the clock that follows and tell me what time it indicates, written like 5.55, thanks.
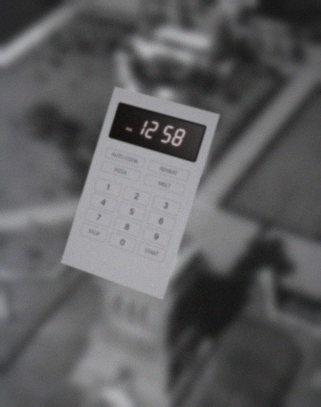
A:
12.58
